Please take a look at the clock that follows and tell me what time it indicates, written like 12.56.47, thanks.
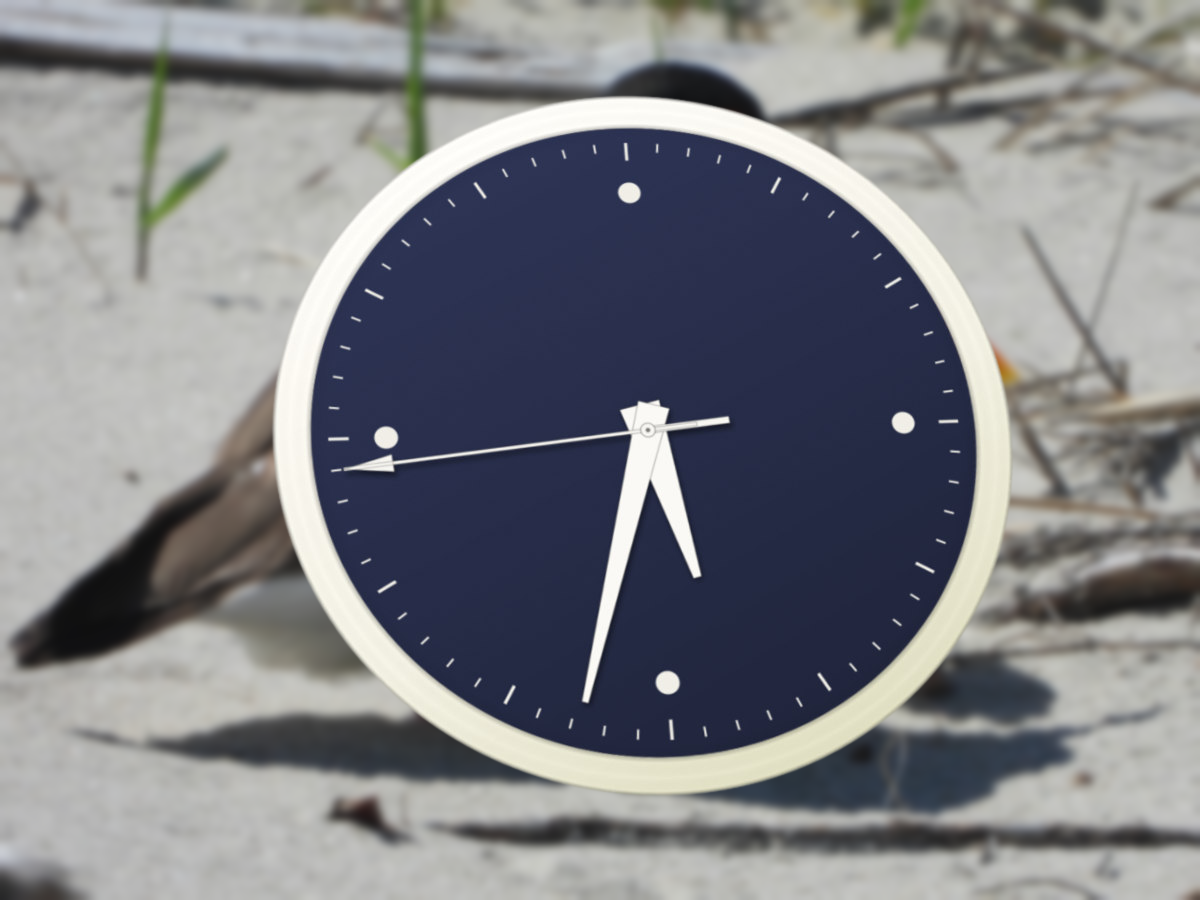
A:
5.32.44
